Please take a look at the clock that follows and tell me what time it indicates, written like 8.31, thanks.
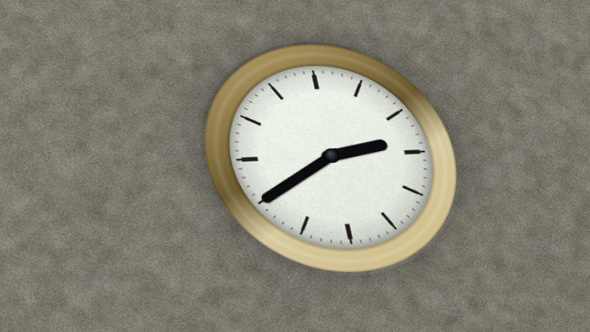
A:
2.40
